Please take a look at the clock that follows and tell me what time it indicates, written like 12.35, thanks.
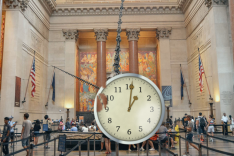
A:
1.01
